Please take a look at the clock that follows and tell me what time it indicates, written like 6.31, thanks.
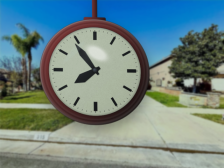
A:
7.54
